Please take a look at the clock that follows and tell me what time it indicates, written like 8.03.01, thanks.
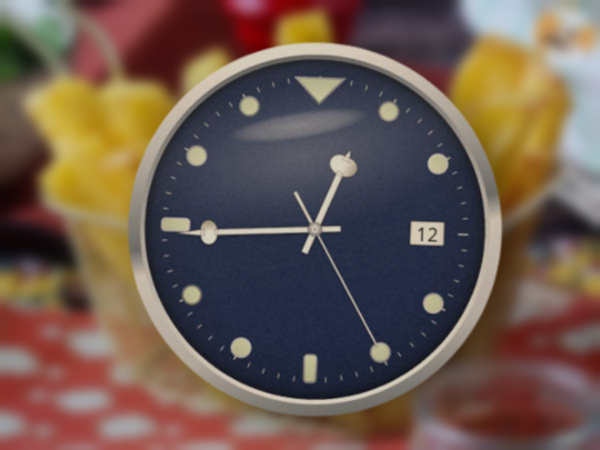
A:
12.44.25
